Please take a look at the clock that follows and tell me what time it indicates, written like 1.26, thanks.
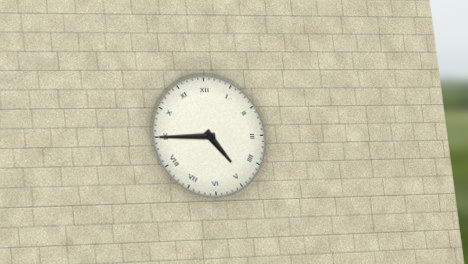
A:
4.45
